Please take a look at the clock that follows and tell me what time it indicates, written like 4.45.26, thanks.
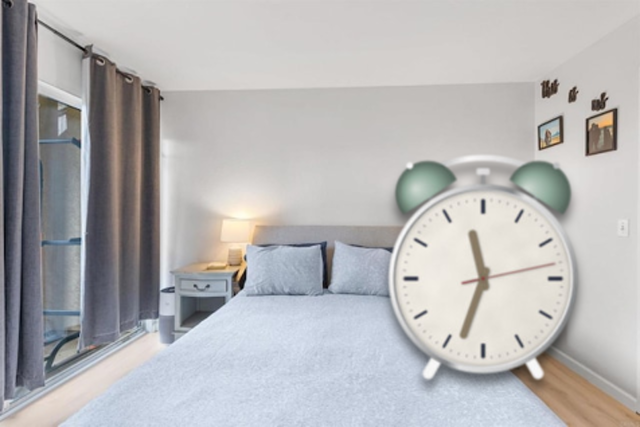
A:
11.33.13
